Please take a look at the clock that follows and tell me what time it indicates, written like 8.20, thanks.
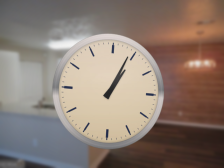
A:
1.04
